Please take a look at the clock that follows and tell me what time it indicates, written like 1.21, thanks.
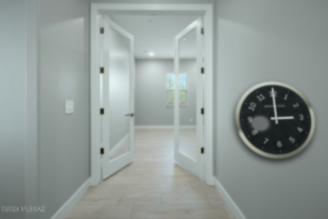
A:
3.00
